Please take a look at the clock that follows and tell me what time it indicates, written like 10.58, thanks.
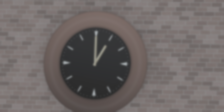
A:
1.00
